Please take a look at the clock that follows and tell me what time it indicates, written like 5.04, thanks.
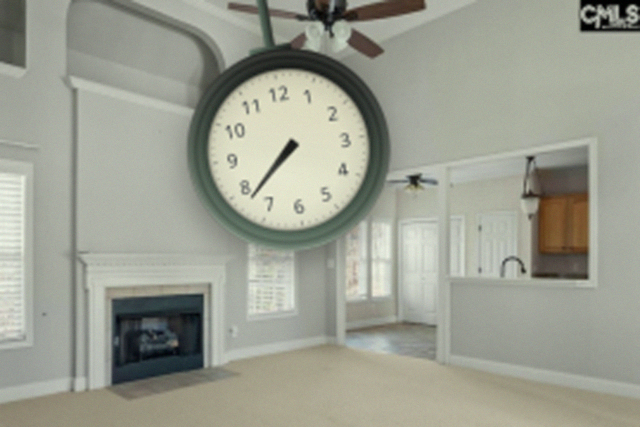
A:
7.38
